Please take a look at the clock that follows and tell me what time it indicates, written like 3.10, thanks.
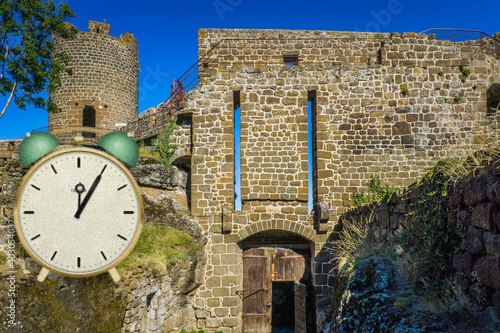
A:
12.05
